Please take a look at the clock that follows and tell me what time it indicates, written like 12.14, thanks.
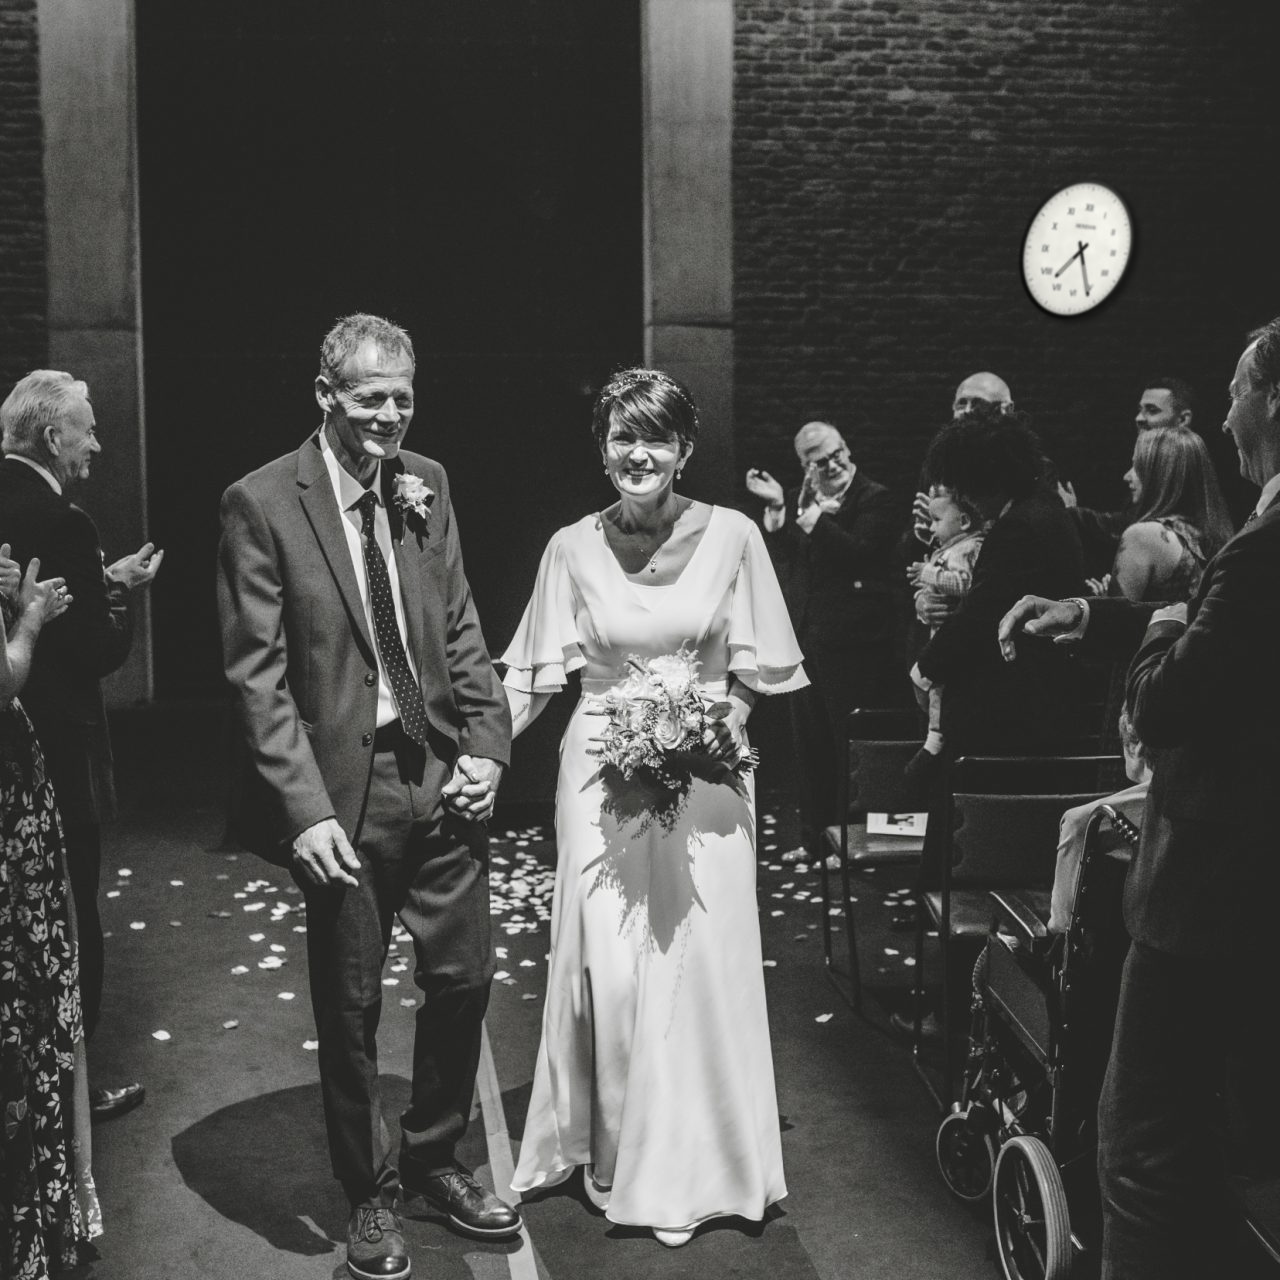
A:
7.26
